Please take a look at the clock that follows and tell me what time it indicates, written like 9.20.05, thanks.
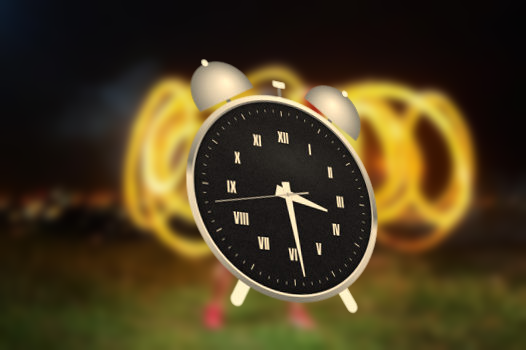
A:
3.28.43
